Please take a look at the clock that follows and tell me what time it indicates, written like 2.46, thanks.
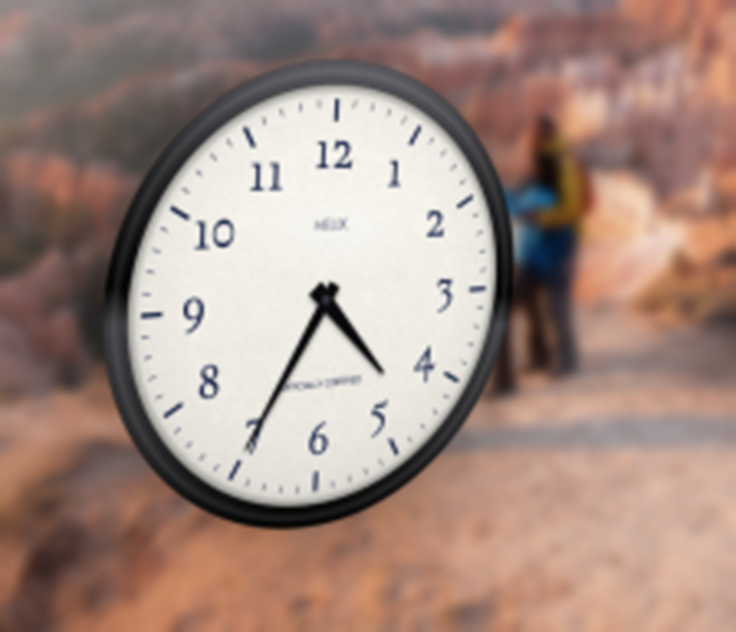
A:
4.35
